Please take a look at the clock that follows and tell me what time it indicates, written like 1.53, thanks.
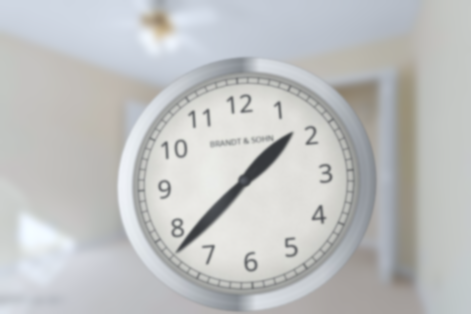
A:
1.38
